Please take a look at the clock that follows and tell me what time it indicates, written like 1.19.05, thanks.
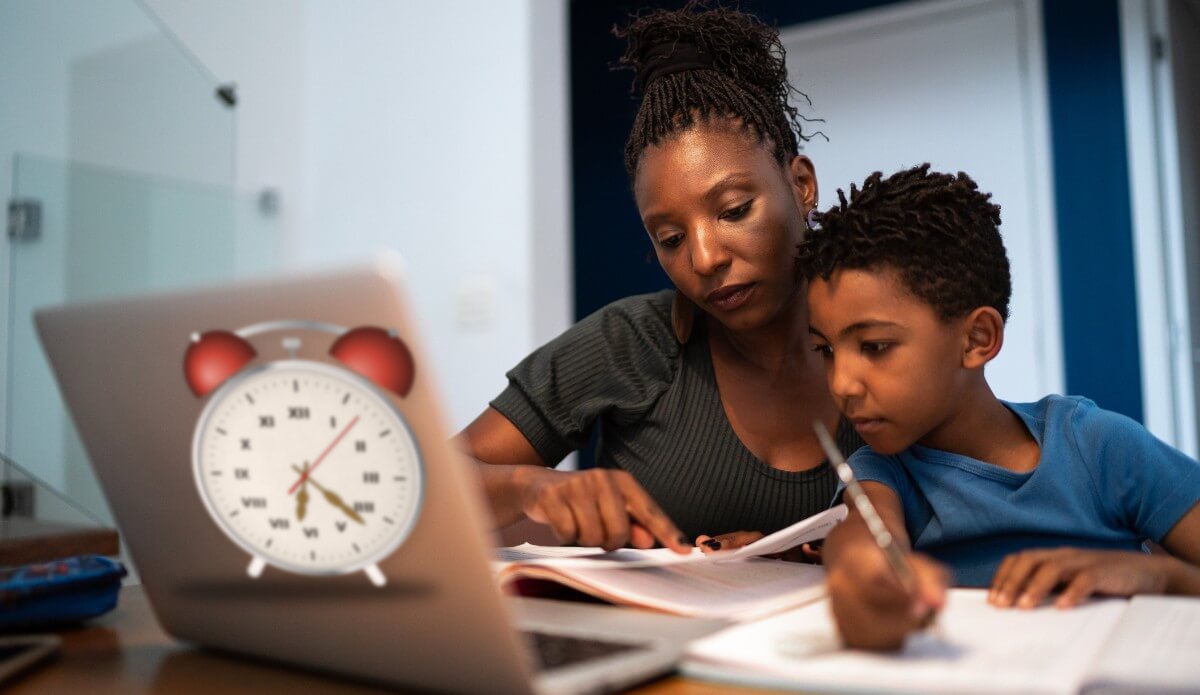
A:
6.22.07
